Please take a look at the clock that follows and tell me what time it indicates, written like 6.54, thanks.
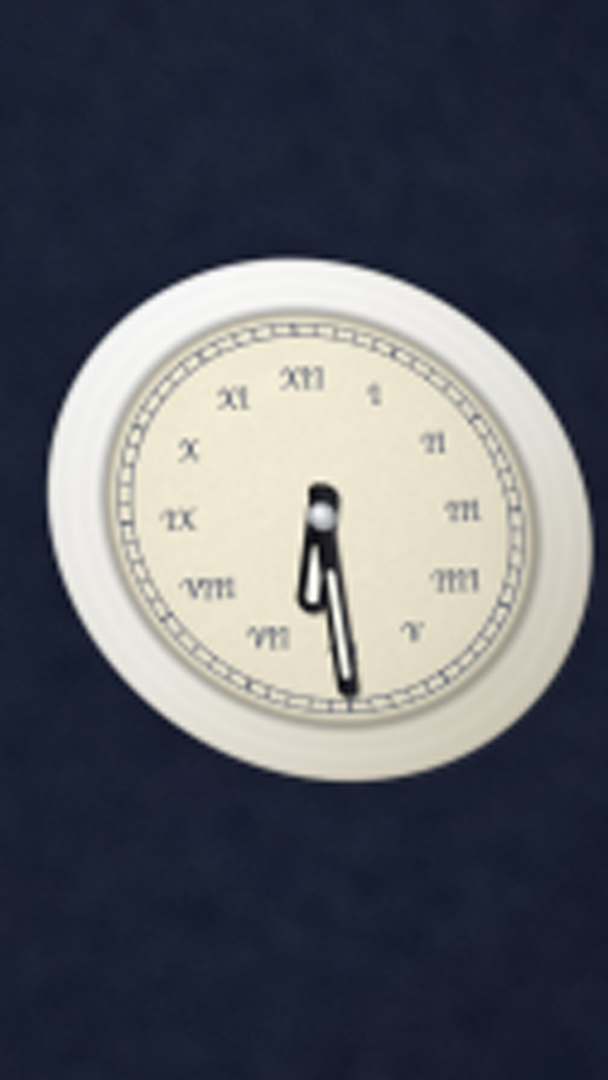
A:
6.30
